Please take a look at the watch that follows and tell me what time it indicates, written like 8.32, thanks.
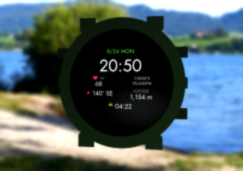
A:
20.50
